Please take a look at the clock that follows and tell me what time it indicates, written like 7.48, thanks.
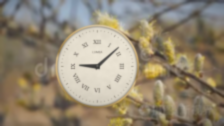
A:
9.08
